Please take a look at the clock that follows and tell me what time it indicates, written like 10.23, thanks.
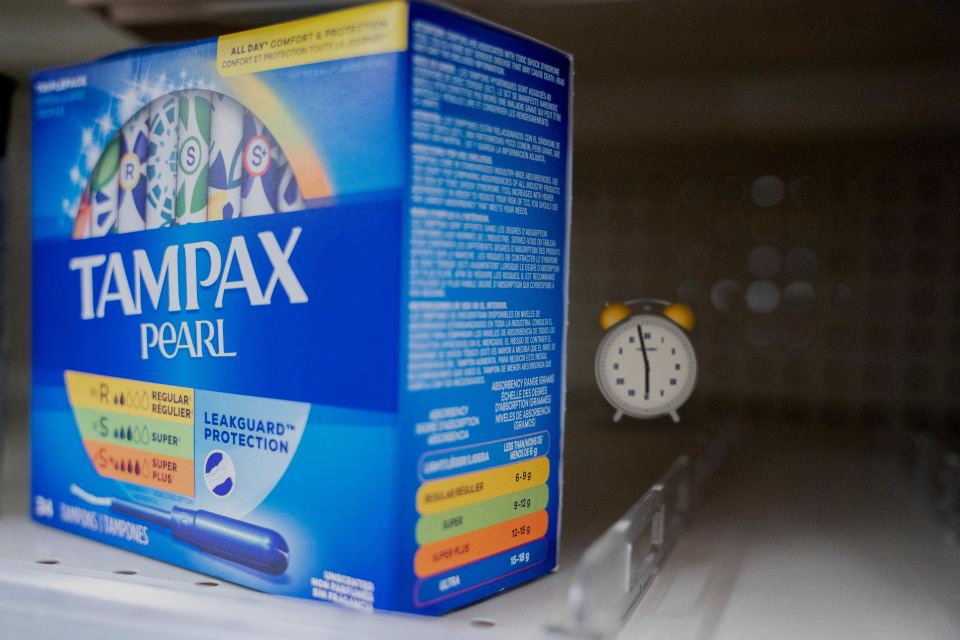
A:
5.58
